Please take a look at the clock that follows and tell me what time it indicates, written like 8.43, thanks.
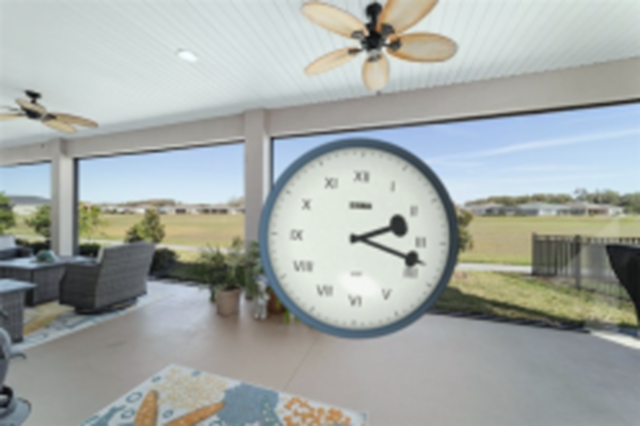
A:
2.18
